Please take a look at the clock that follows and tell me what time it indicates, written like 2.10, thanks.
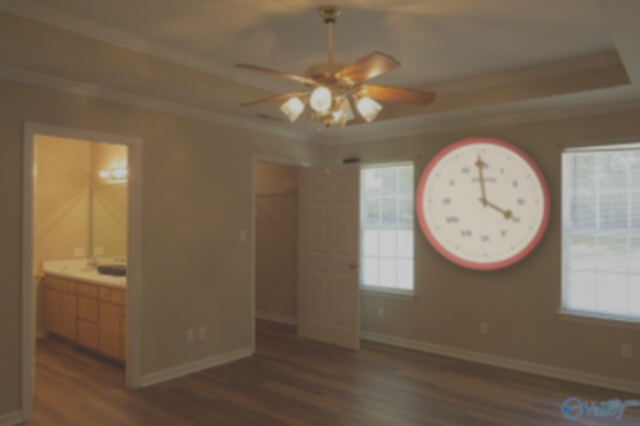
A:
3.59
